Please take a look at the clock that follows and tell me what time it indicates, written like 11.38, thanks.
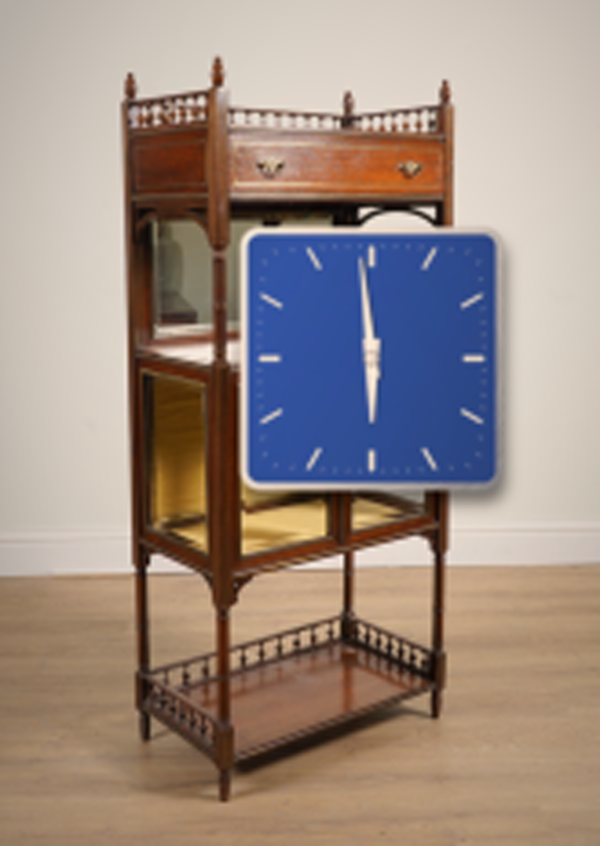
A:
5.59
